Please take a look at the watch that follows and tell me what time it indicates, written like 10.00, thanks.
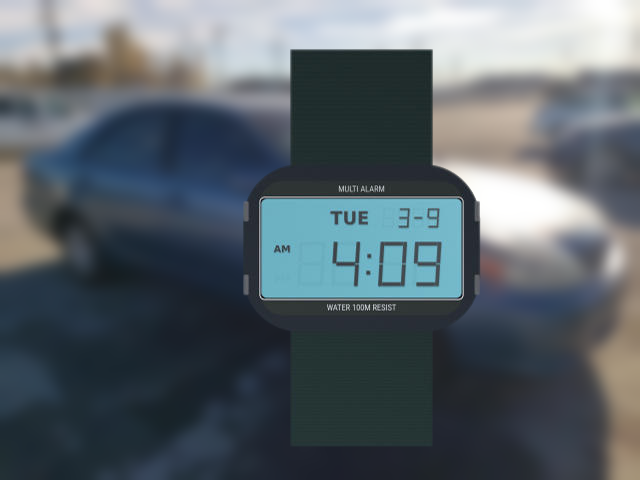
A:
4.09
